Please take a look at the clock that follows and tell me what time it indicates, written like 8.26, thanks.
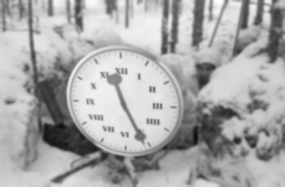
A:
11.26
